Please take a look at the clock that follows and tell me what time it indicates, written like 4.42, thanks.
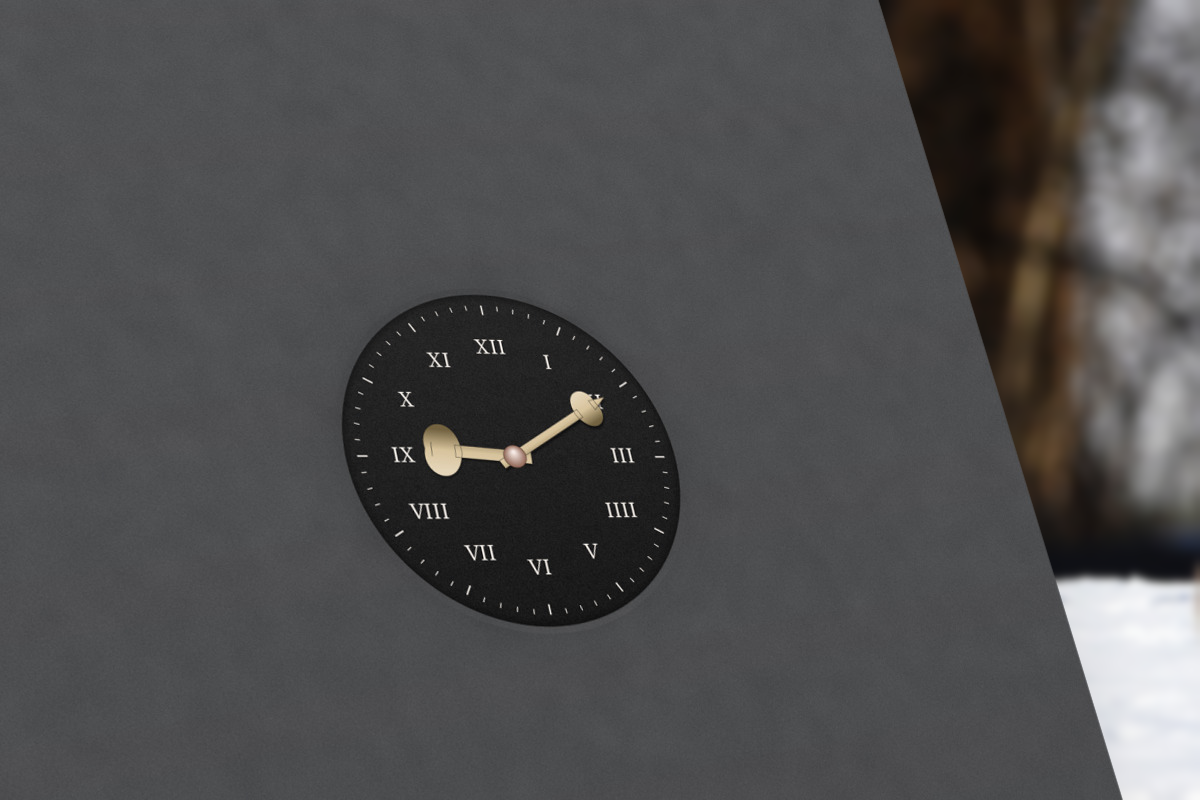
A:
9.10
